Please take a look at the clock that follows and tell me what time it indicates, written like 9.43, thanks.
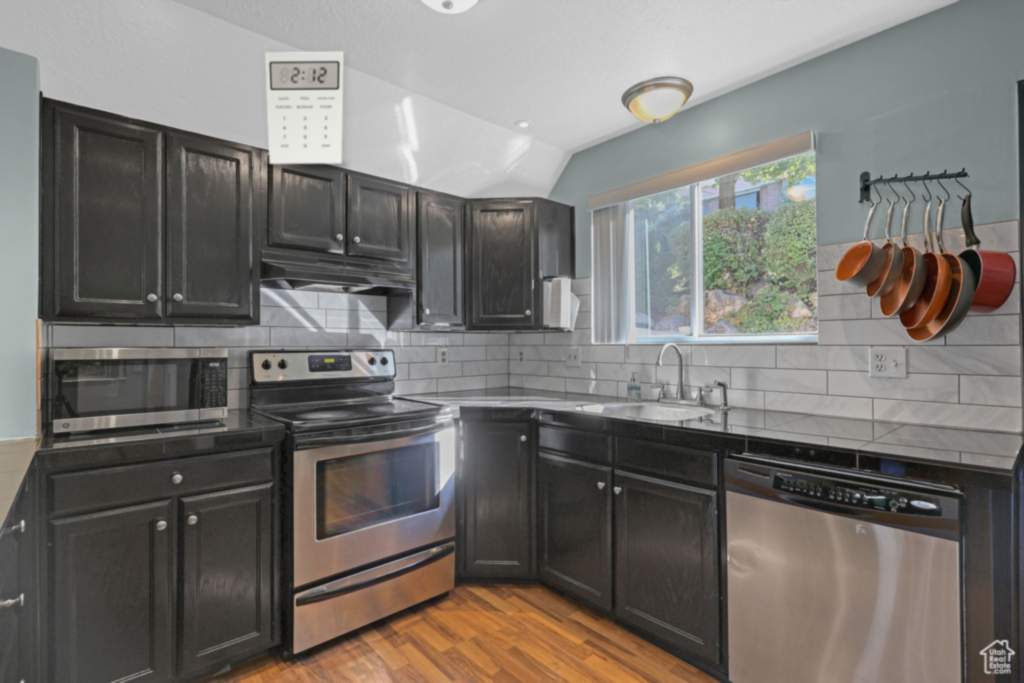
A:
2.12
